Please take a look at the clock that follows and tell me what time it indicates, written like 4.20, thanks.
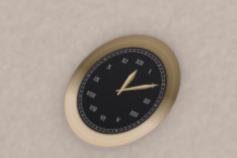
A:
12.10
